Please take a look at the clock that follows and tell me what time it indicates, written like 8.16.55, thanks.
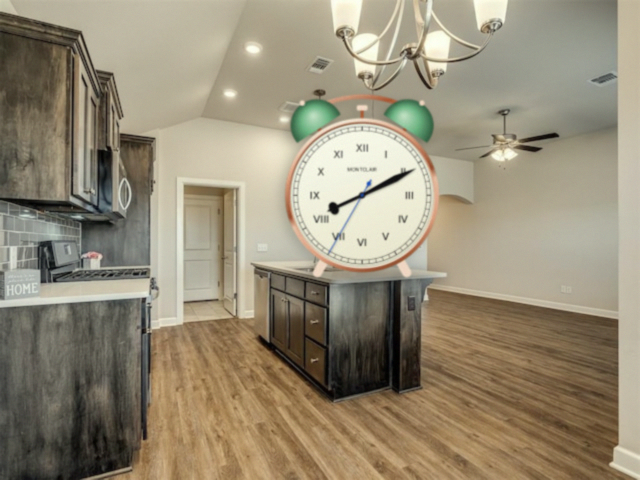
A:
8.10.35
